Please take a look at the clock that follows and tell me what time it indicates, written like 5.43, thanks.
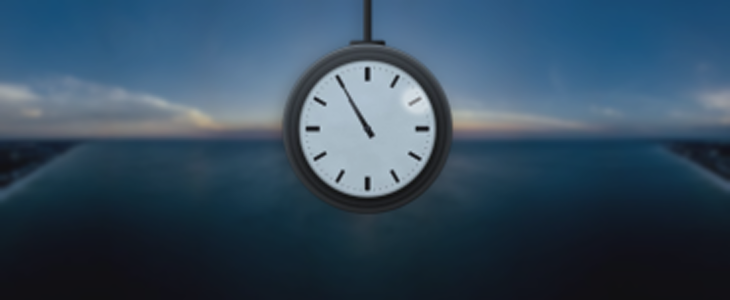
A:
10.55
